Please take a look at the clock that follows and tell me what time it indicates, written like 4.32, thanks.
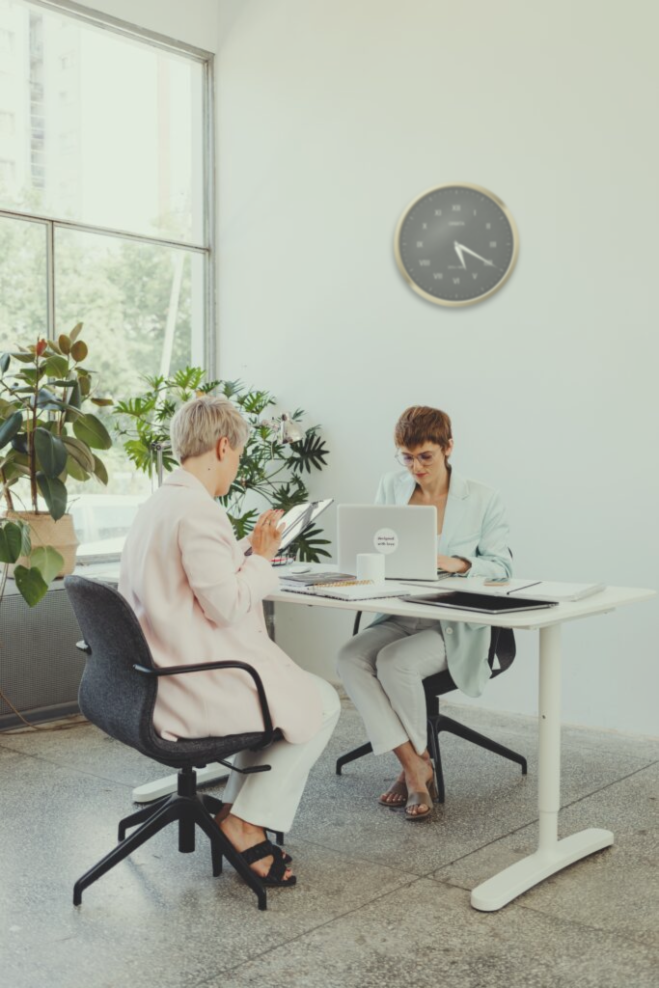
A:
5.20
